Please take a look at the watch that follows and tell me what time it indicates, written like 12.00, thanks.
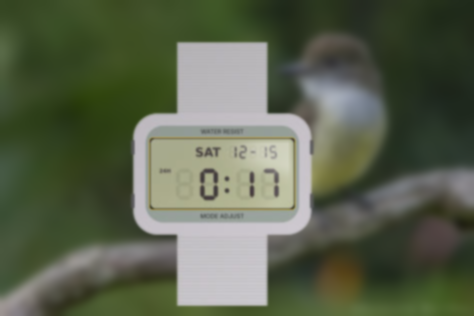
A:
0.17
